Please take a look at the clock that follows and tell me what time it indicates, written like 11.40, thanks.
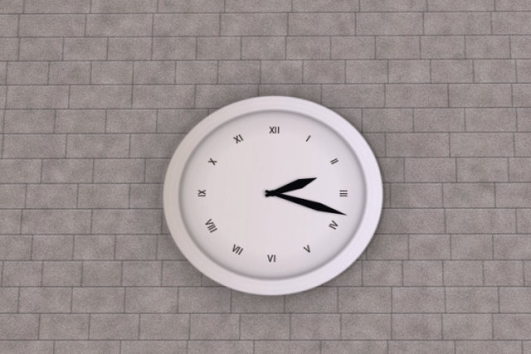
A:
2.18
